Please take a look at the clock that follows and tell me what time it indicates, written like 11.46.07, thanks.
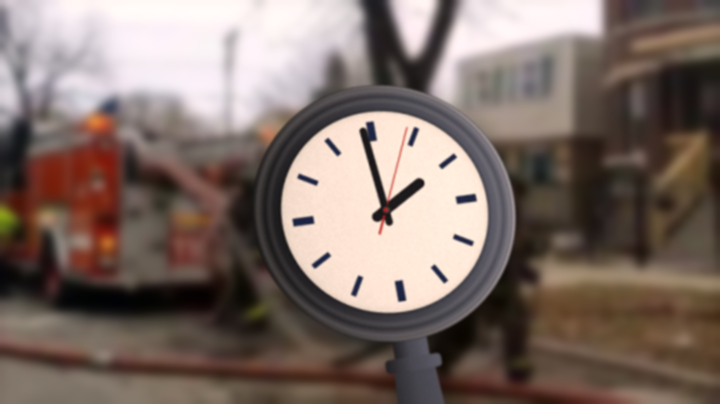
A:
1.59.04
